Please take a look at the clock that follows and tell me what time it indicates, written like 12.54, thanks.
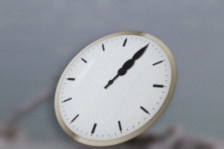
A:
1.05
